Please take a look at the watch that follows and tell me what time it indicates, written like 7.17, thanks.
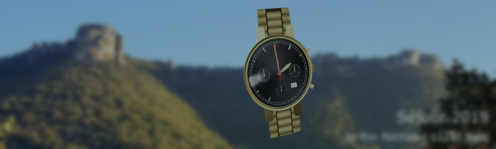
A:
1.59
